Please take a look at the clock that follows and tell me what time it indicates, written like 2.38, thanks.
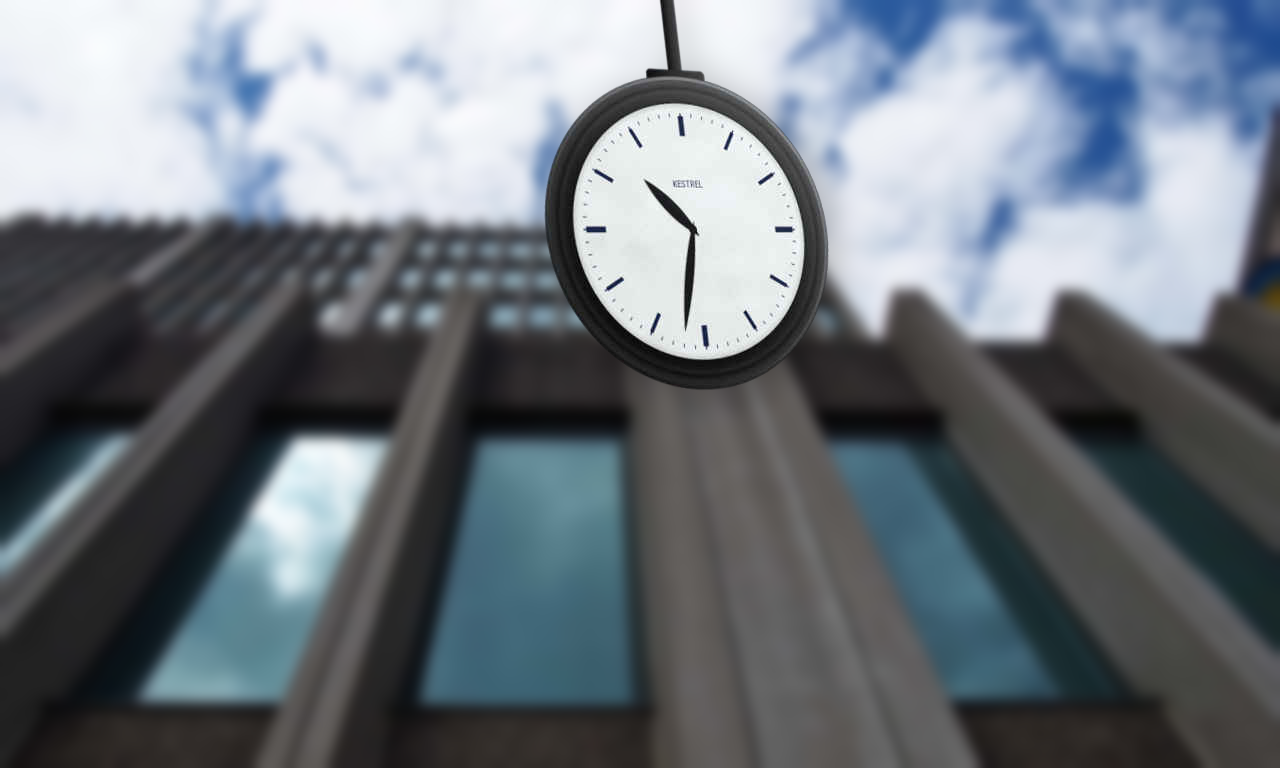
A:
10.32
